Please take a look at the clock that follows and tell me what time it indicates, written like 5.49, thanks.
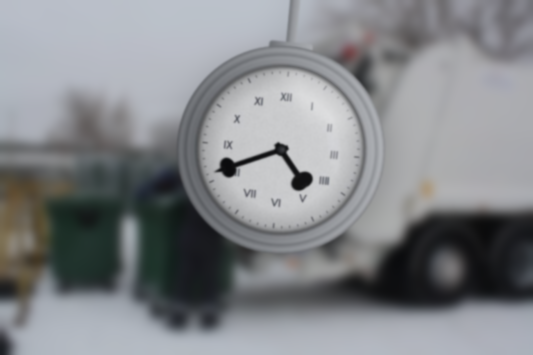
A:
4.41
